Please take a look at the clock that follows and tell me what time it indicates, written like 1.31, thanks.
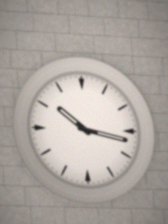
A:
10.17
